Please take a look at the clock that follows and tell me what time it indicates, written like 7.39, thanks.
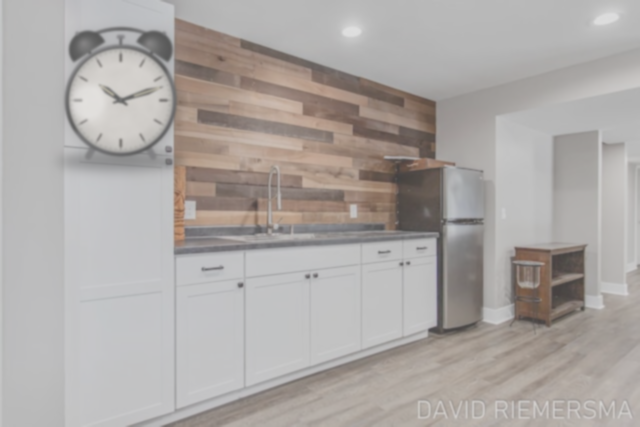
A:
10.12
